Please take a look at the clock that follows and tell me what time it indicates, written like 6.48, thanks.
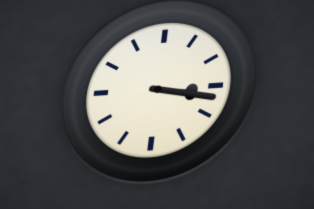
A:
3.17
